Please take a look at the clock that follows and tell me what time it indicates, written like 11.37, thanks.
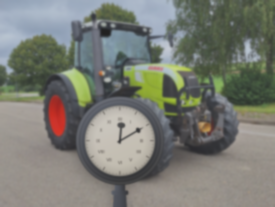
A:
12.10
